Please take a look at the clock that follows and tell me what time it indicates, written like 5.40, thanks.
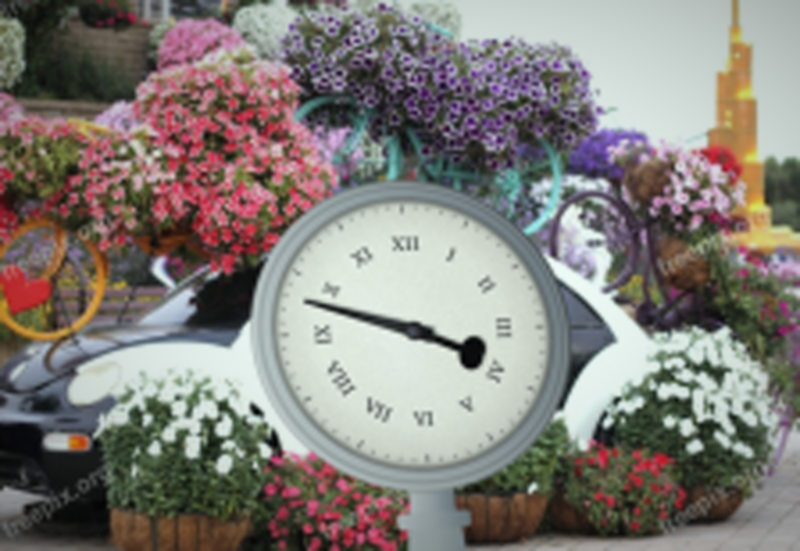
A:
3.48
